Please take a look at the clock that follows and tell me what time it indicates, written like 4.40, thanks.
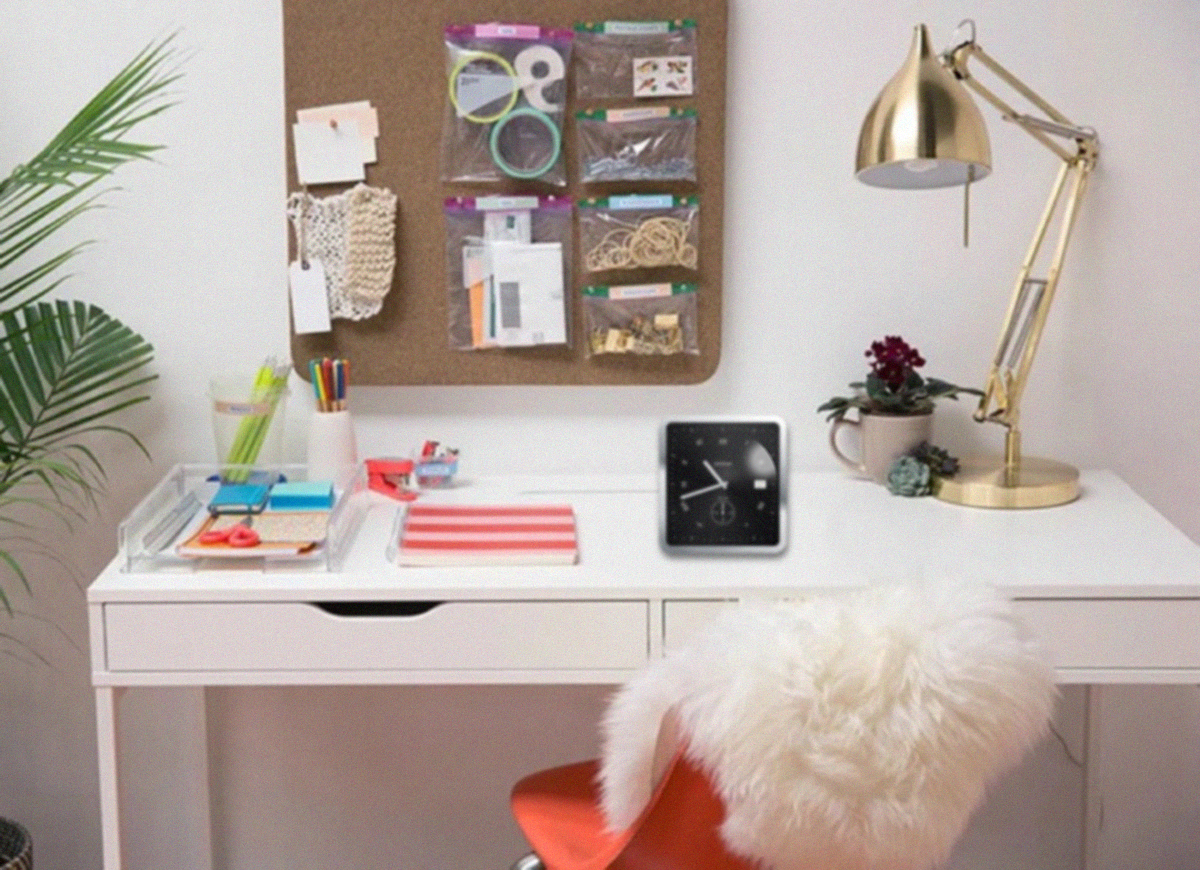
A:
10.42
